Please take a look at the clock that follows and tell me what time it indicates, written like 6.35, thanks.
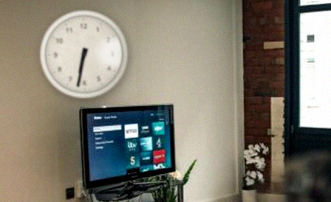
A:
6.32
